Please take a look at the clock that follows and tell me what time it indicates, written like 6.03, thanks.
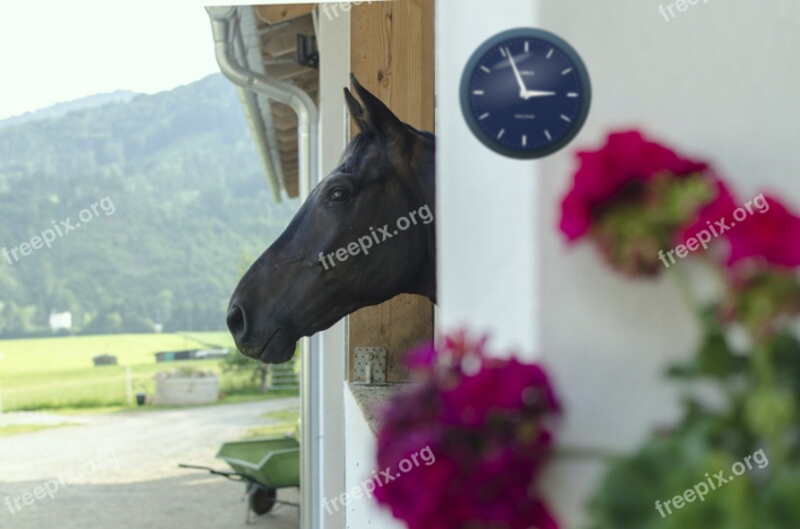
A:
2.56
